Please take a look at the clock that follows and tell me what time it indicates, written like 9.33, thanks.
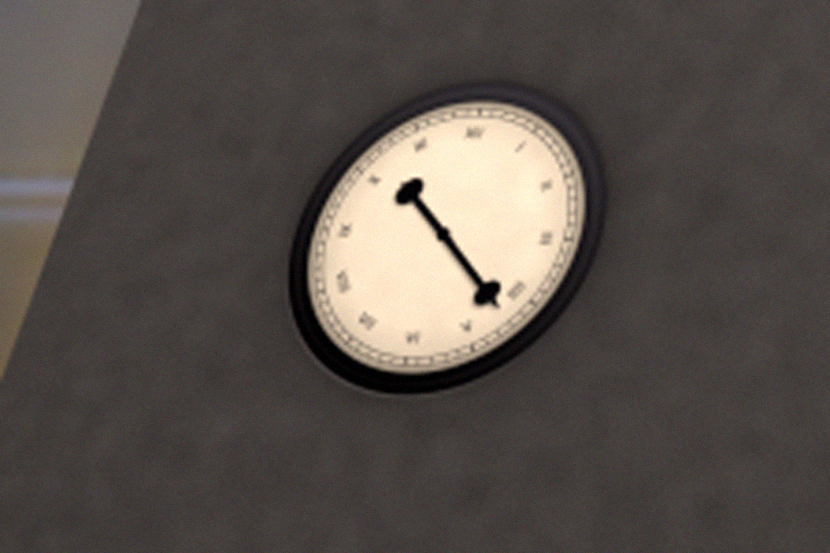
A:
10.22
